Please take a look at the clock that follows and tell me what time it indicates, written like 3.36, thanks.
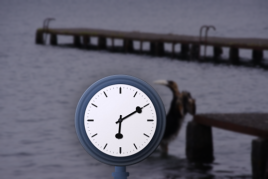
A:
6.10
